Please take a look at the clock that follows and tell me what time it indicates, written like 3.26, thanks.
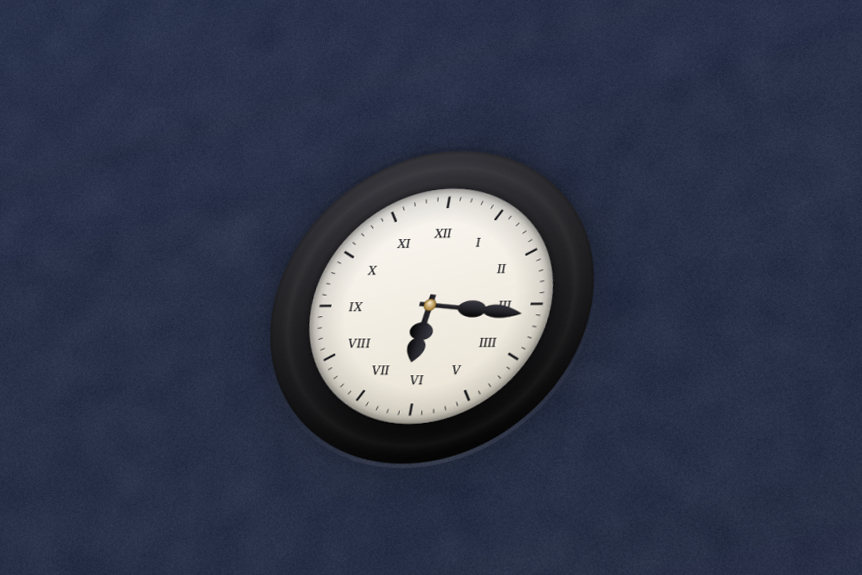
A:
6.16
